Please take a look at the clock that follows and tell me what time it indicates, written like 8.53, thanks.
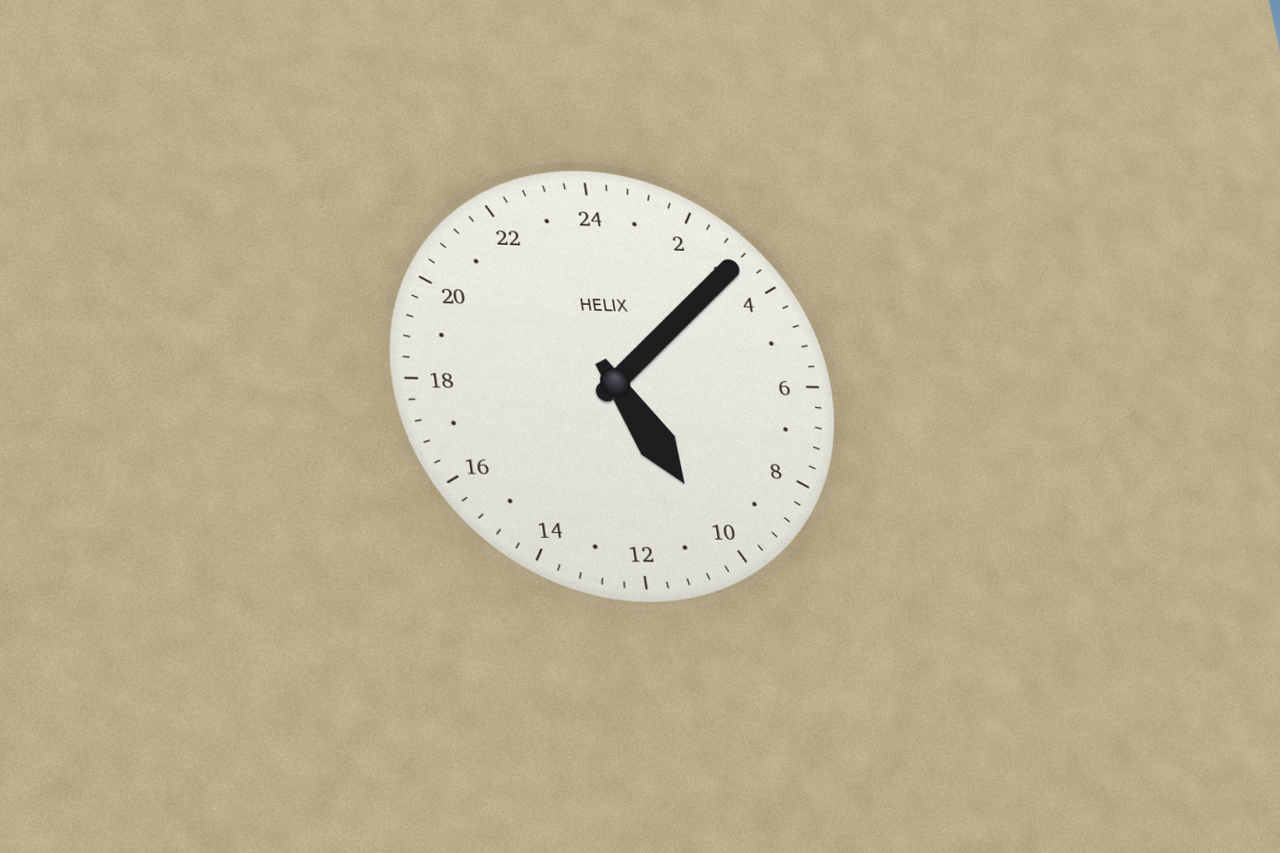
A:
10.08
